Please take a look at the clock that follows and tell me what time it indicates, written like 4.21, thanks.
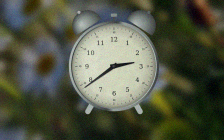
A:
2.39
